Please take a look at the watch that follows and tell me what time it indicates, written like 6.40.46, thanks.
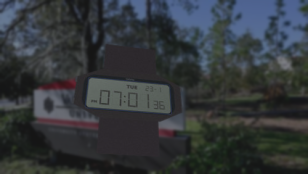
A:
7.01.36
